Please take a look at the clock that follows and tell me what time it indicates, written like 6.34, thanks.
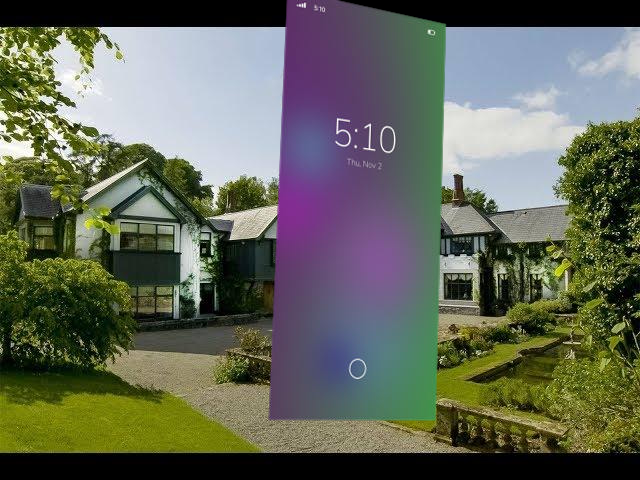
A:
5.10
